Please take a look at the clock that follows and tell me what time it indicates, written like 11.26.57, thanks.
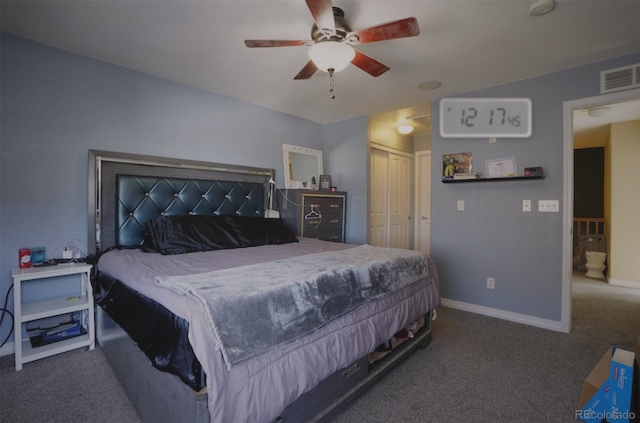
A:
12.17.45
